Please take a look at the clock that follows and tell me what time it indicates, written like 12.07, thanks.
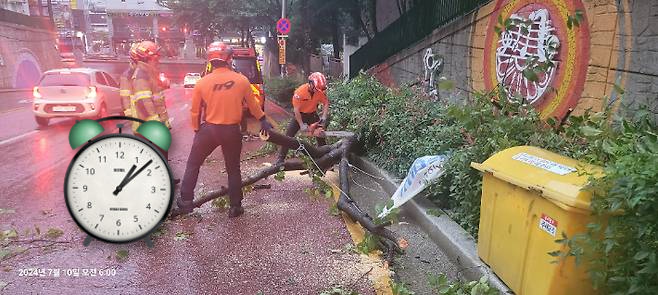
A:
1.08
